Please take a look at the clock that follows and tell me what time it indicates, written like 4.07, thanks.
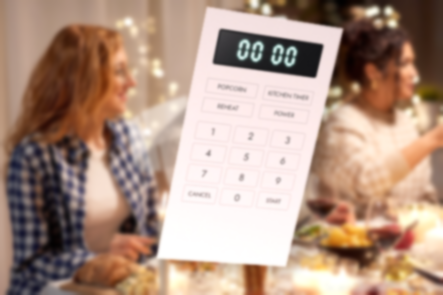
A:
0.00
